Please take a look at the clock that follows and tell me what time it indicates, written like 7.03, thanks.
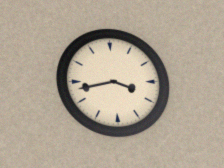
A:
3.43
